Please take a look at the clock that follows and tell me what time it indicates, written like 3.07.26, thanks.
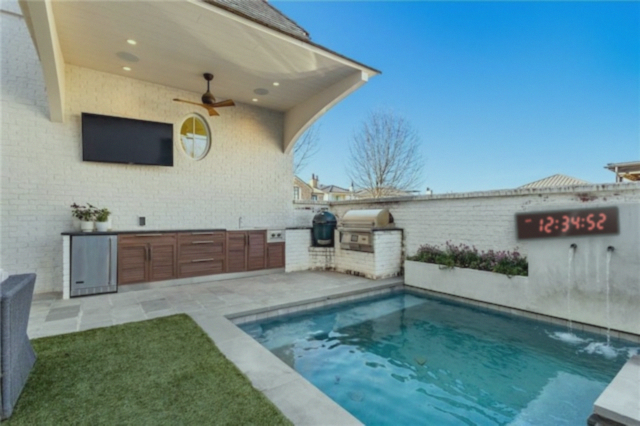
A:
12.34.52
